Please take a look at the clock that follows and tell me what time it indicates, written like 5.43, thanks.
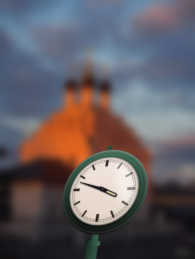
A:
3.48
